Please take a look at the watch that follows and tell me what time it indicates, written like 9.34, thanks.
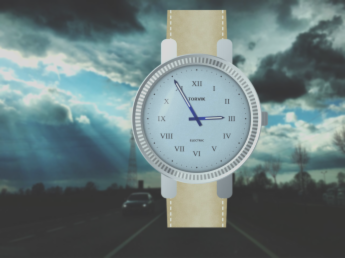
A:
2.55
